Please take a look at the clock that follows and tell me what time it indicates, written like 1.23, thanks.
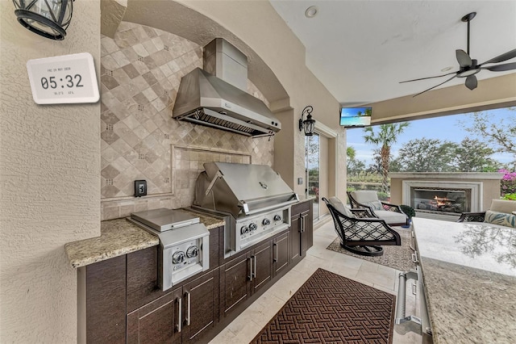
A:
5.32
